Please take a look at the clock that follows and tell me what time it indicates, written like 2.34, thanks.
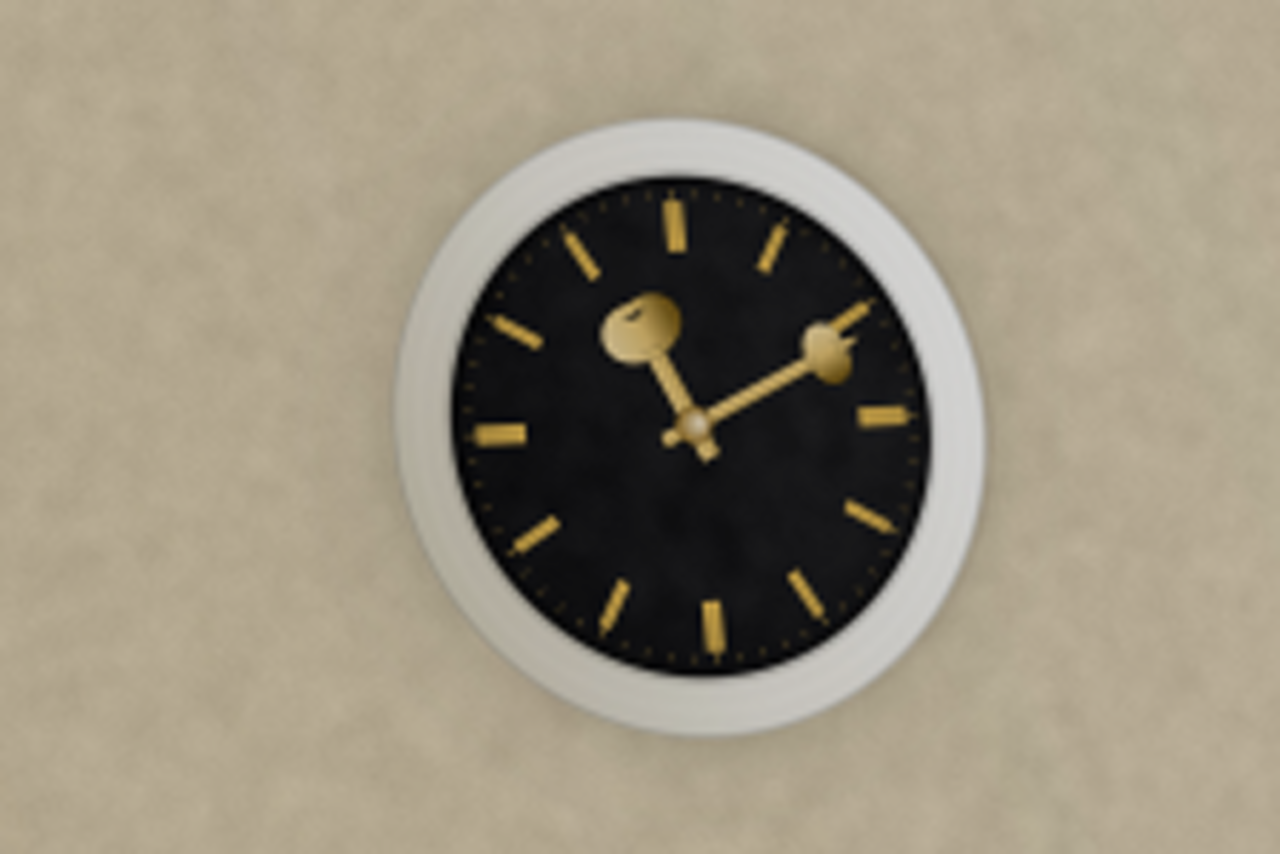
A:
11.11
